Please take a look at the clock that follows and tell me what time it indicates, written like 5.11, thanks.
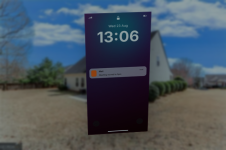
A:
13.06
